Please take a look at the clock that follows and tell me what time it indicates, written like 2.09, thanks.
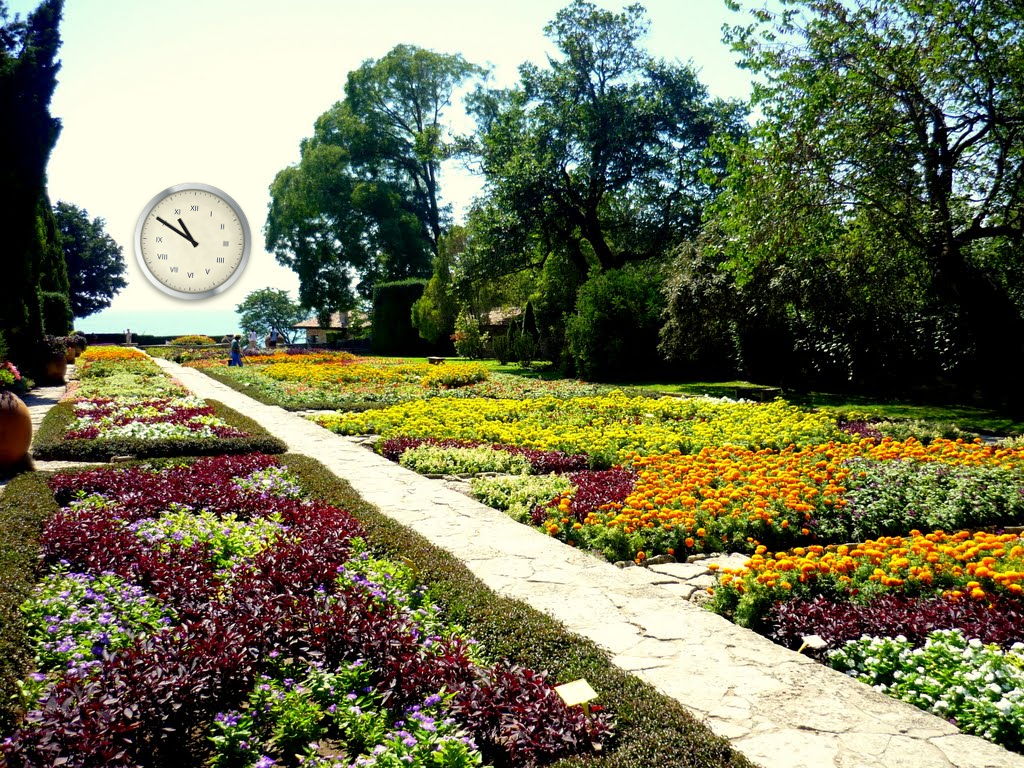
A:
10.50
